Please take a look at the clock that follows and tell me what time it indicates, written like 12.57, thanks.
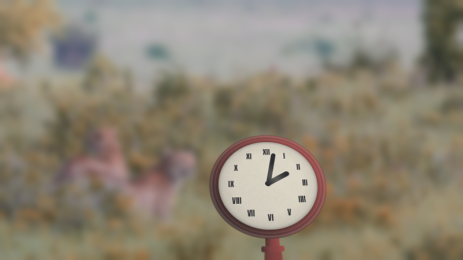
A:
2.02
